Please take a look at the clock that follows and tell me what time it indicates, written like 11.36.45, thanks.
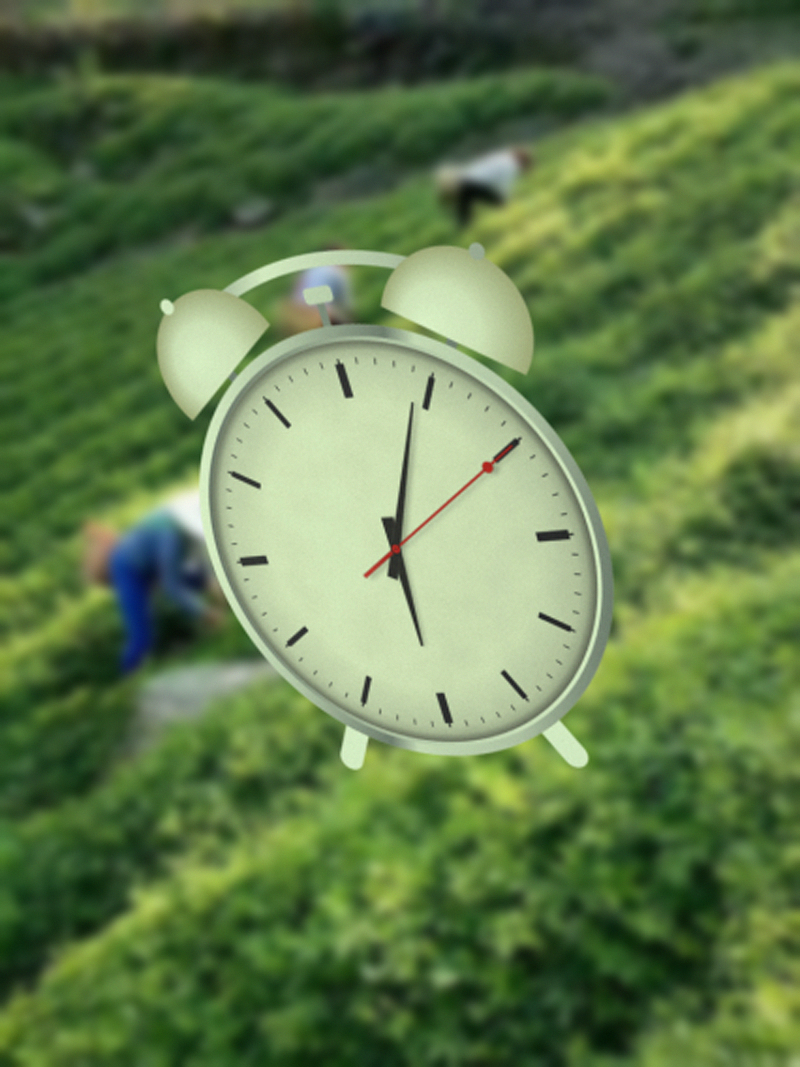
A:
6.04.10
